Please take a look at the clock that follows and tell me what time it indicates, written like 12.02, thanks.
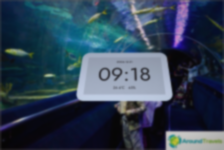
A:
9.18
